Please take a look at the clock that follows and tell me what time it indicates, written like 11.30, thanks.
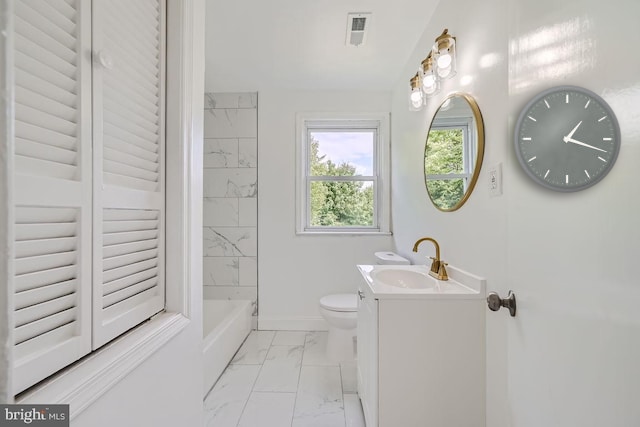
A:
1.18
